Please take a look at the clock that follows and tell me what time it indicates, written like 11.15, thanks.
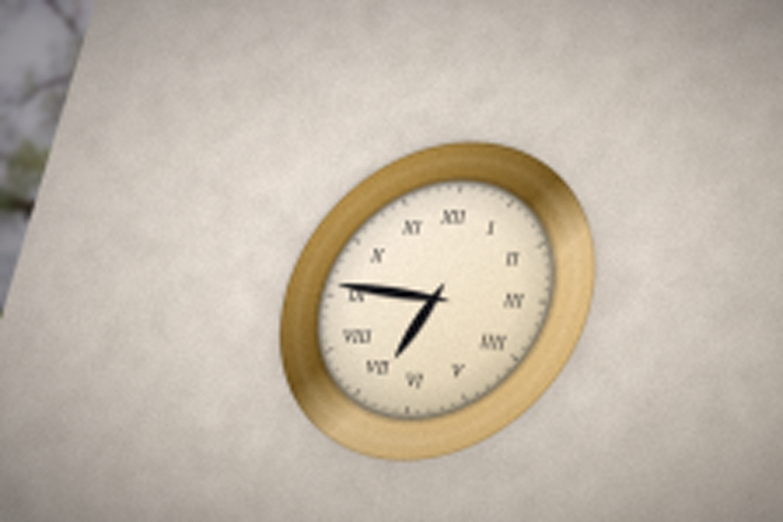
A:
6.46
